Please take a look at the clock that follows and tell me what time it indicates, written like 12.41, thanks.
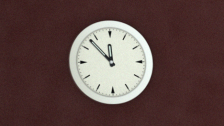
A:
11.53
